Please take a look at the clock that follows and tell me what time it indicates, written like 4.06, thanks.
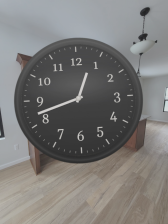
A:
12.42
